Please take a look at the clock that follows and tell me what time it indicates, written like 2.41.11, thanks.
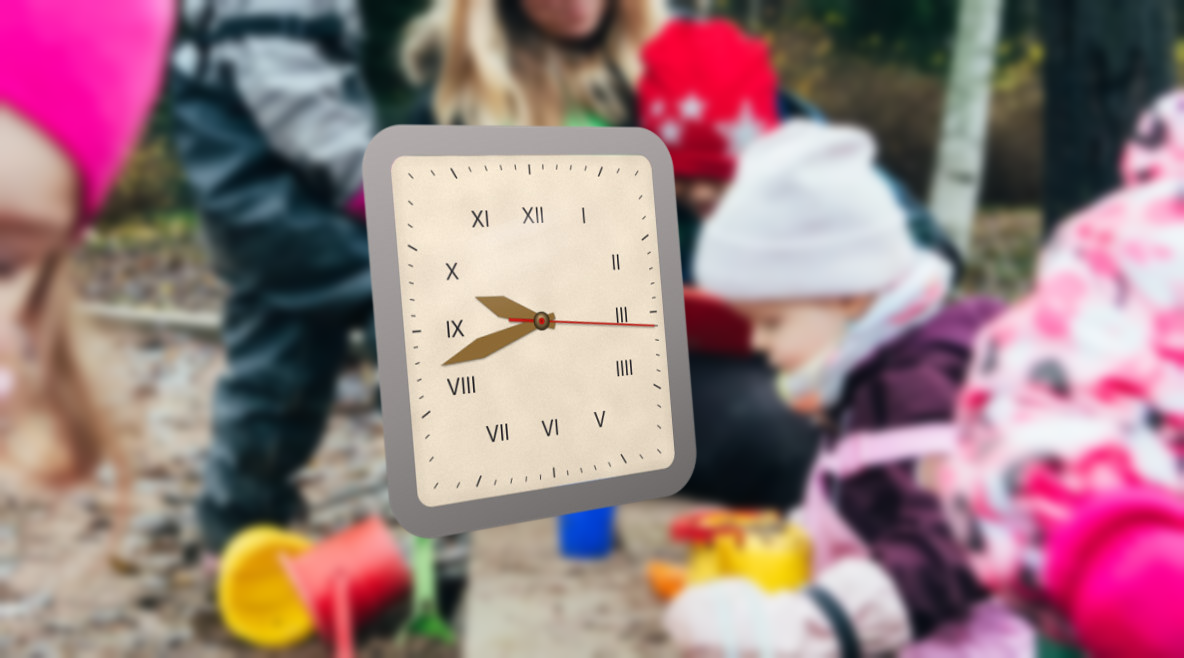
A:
9.42.16
